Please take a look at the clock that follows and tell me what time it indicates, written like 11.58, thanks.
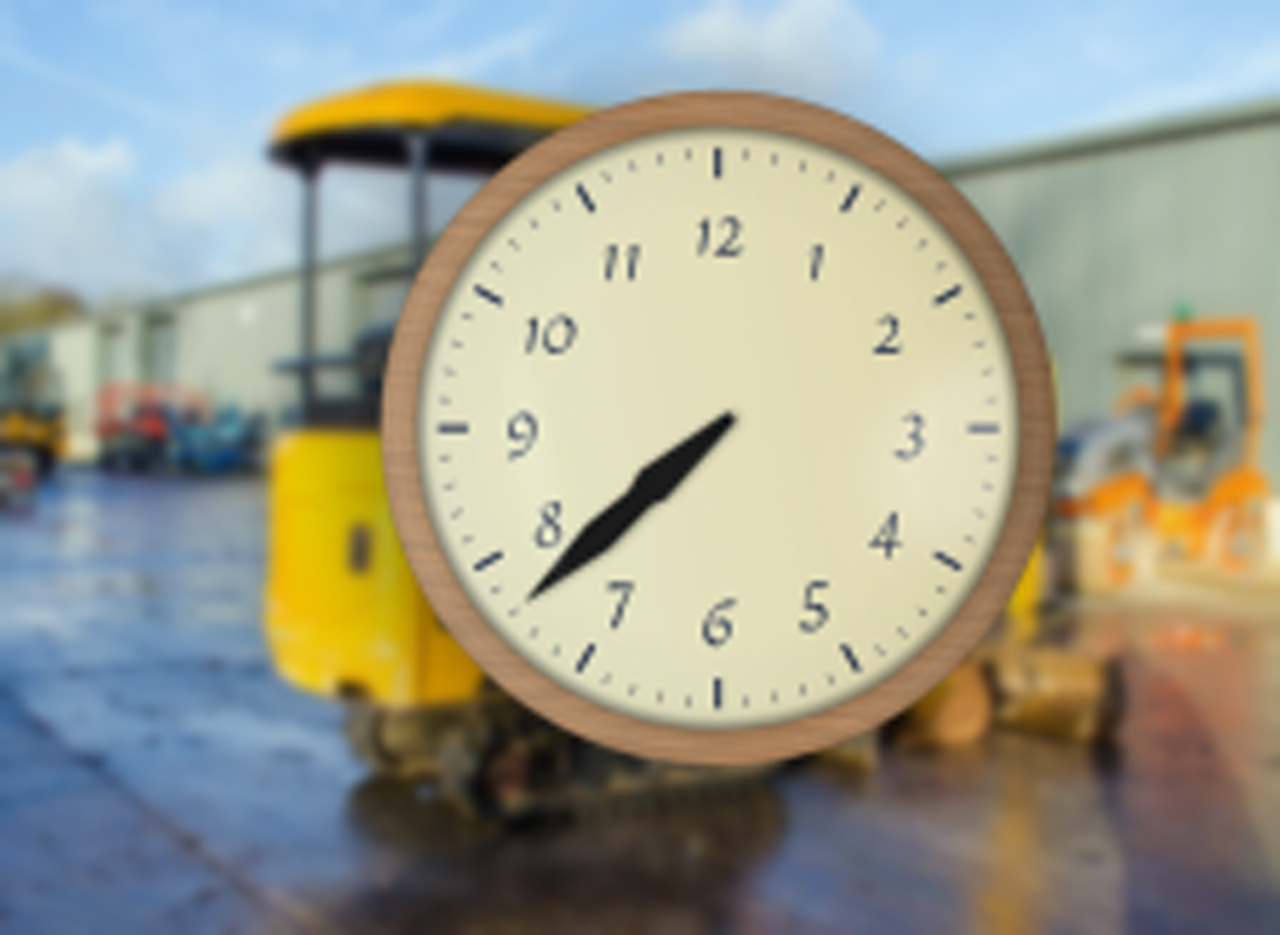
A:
7.38
